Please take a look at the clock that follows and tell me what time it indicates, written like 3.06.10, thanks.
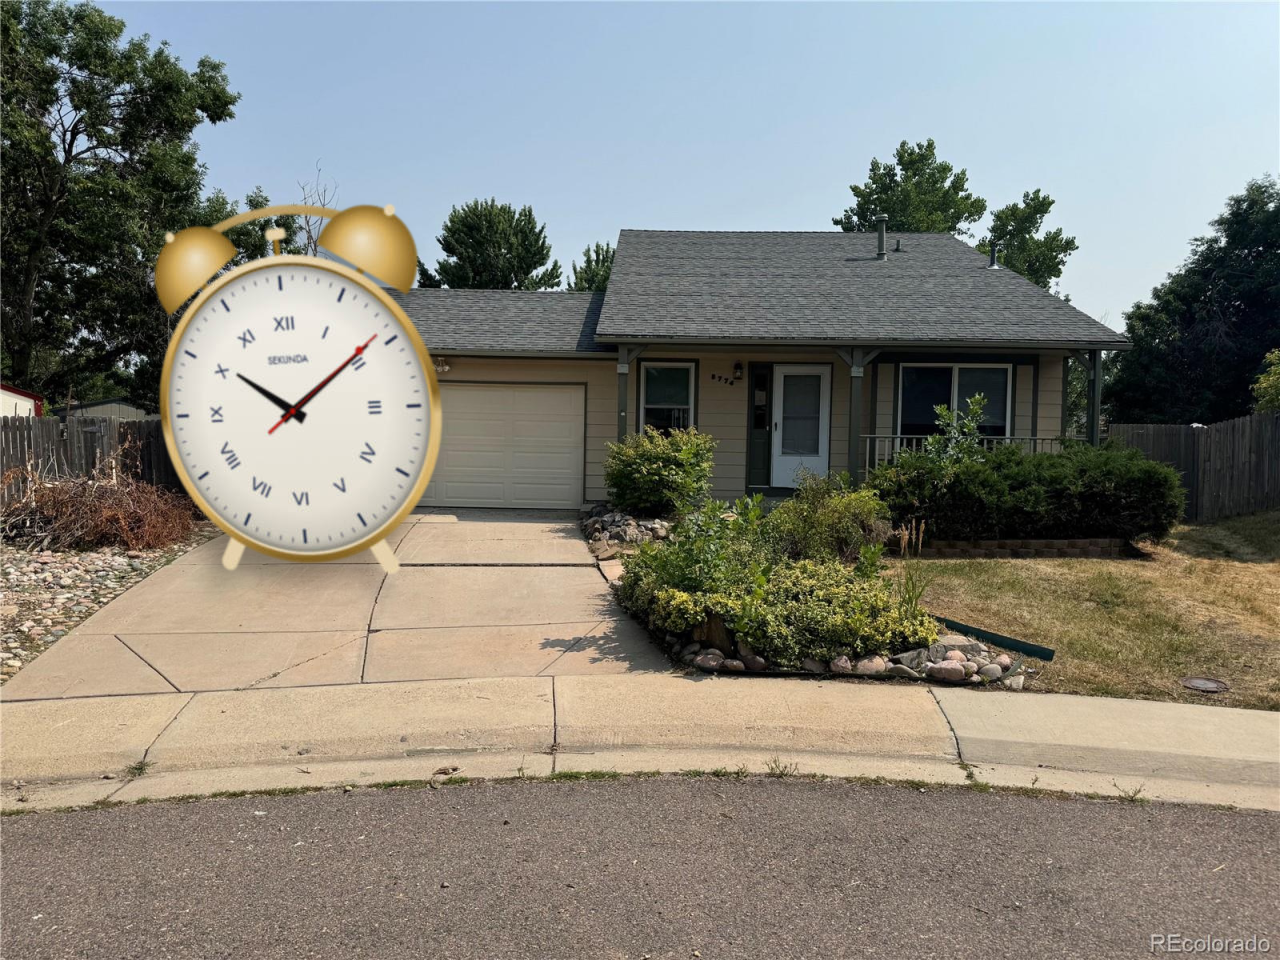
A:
10.09.09
